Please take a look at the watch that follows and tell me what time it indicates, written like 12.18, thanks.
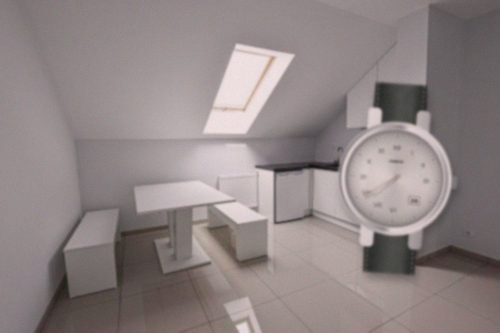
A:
7.39
